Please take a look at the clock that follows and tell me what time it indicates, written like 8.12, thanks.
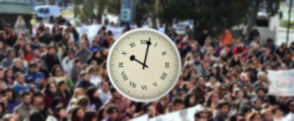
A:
10.02
